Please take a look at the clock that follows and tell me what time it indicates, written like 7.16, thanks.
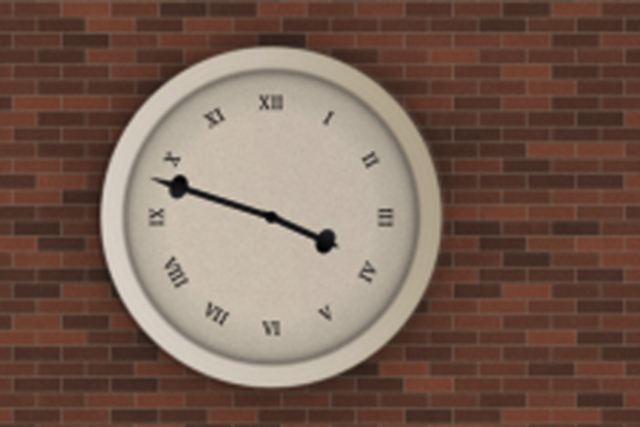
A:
3.48
